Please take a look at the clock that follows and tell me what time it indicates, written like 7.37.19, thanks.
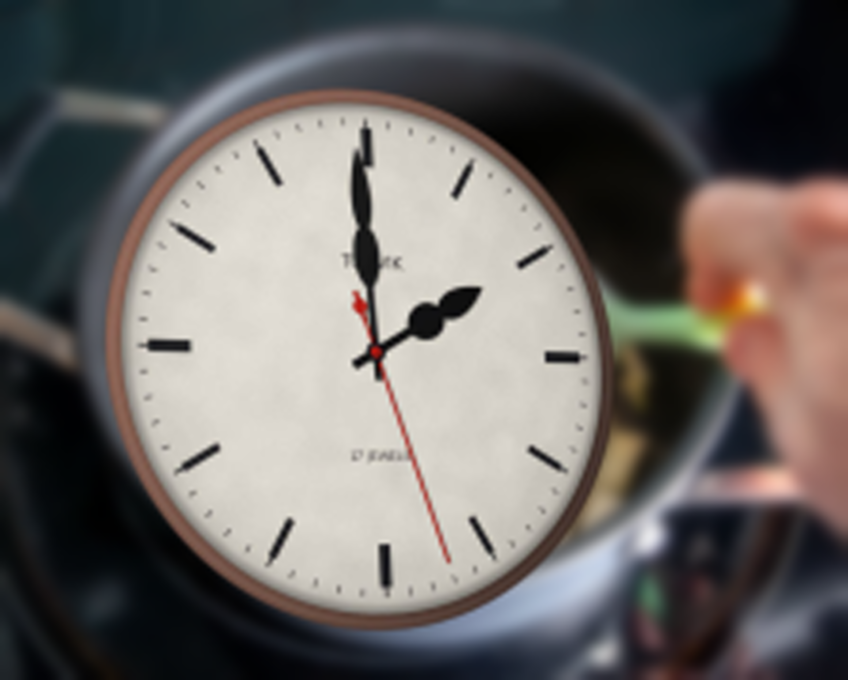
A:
1.59.27
